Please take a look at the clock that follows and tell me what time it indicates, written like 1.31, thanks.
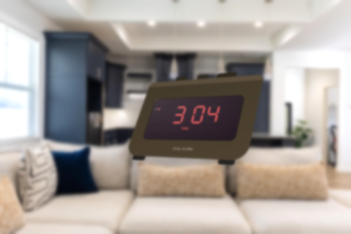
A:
3.04
